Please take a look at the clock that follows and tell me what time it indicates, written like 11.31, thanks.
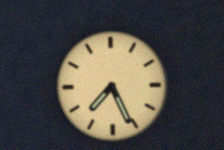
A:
7.26
